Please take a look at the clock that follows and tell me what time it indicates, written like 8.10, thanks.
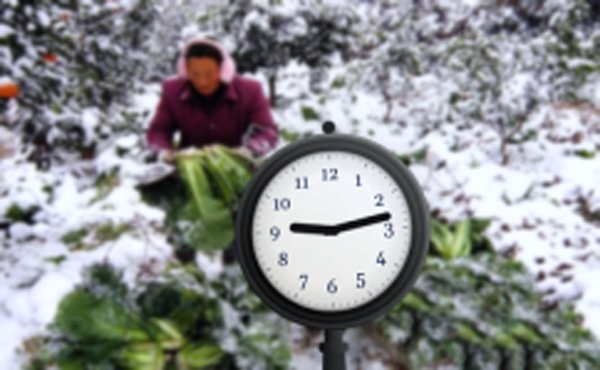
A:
9.13
